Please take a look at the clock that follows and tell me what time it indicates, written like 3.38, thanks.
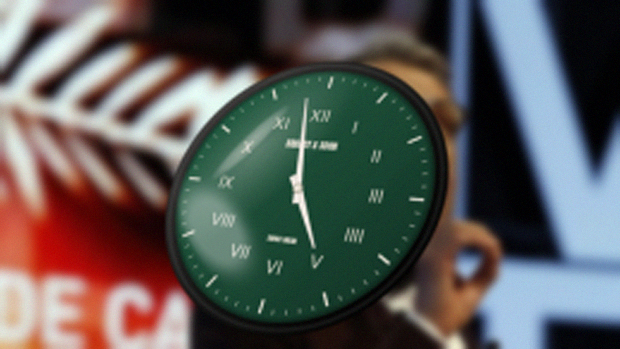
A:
4.58
